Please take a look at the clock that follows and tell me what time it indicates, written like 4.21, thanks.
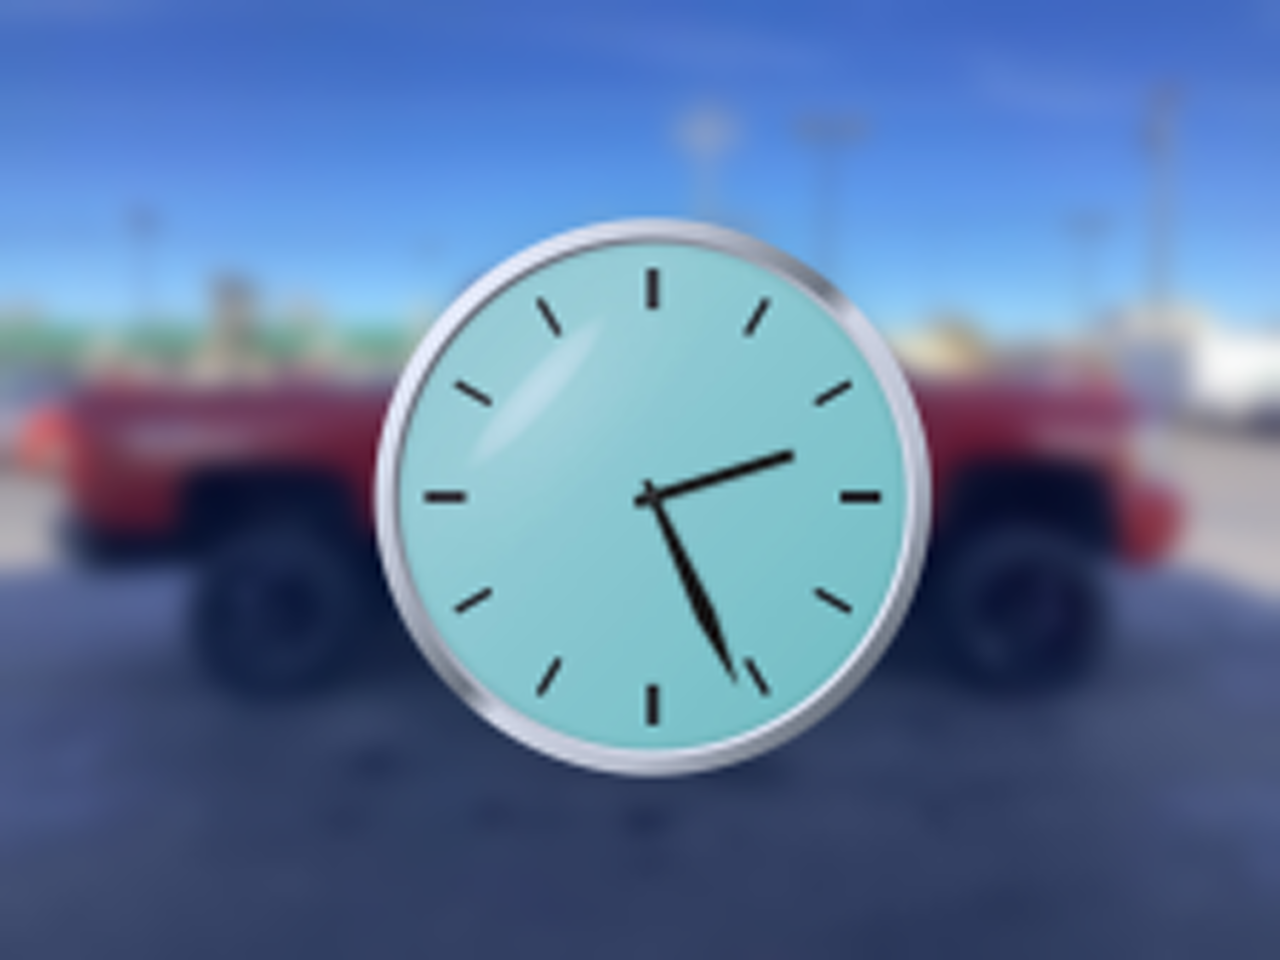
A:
2.26
